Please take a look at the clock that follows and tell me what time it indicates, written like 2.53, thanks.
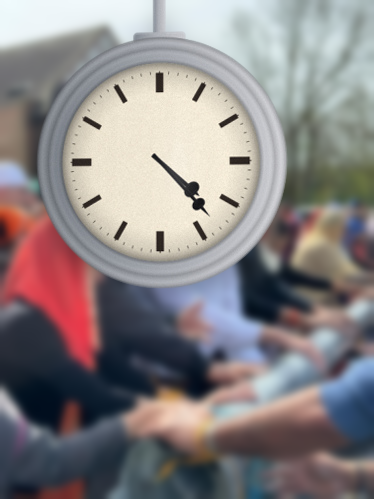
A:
4.23
